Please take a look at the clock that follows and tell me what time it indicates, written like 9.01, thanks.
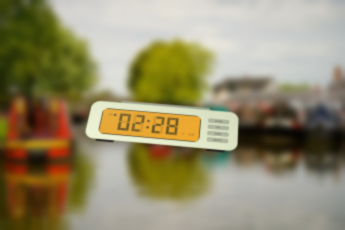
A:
2.28
